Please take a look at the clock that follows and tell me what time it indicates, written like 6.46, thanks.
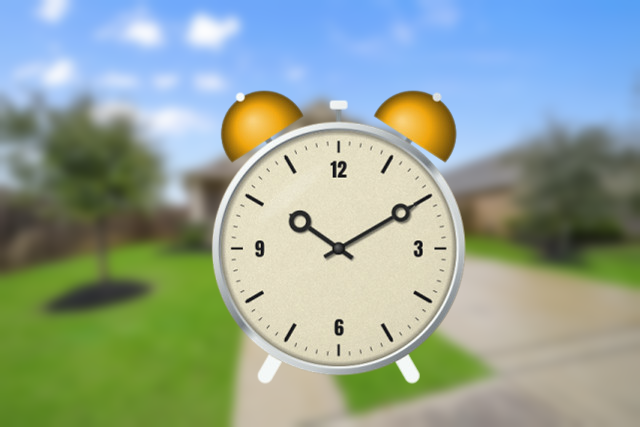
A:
10.10
